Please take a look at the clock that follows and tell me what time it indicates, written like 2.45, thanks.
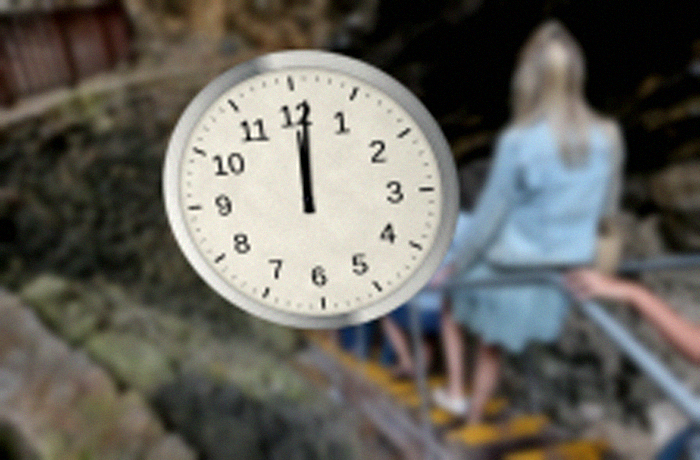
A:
12.01
